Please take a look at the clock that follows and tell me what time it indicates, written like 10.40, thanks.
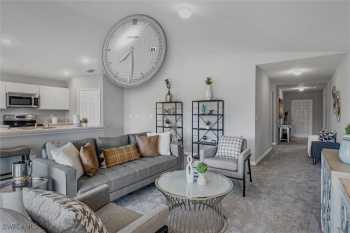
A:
7.29
